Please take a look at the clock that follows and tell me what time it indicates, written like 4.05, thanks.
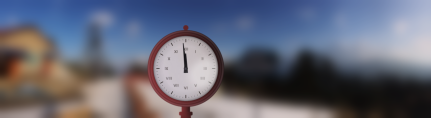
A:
11.59
